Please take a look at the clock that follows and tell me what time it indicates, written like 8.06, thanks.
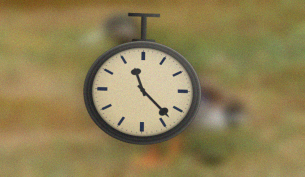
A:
11.23
